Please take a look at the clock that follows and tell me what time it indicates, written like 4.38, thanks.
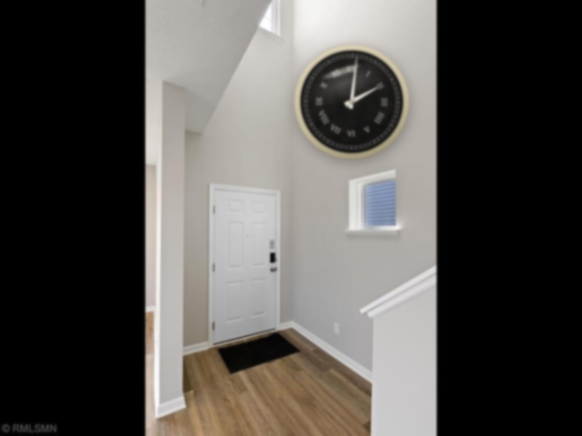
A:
2.01
